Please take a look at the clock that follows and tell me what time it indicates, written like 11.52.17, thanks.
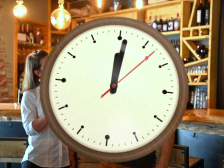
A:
12.01.07
